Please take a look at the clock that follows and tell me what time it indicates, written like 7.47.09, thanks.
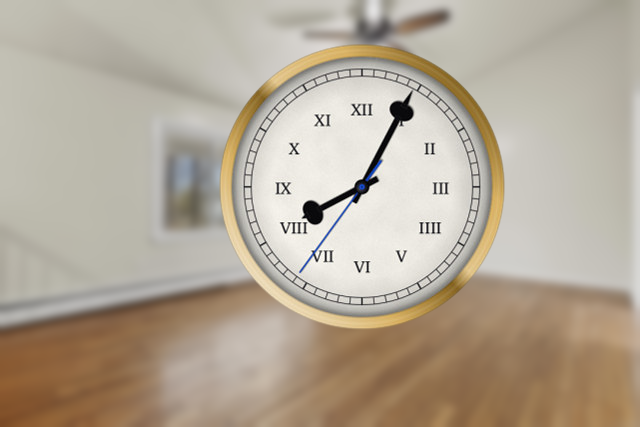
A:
8.04.36
